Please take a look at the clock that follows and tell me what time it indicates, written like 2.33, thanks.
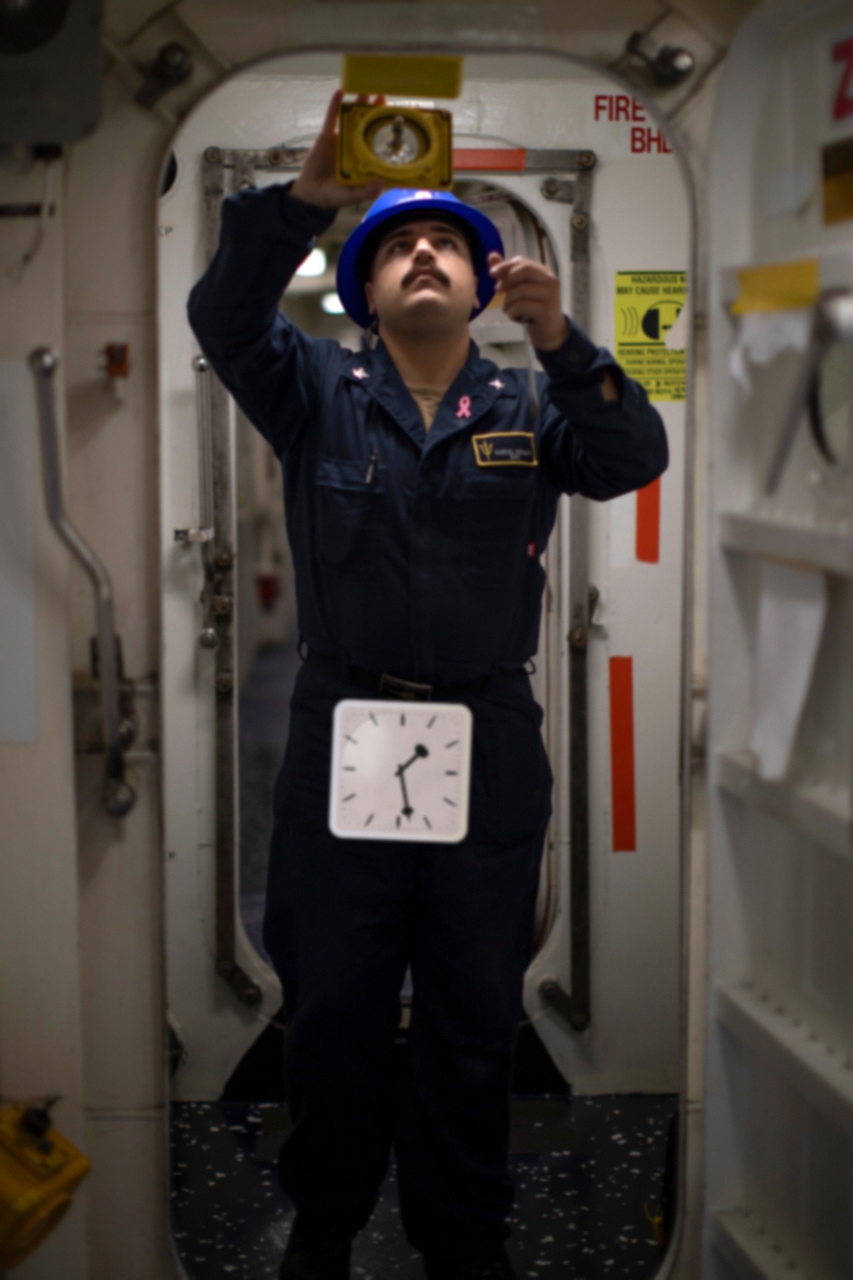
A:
1.28
